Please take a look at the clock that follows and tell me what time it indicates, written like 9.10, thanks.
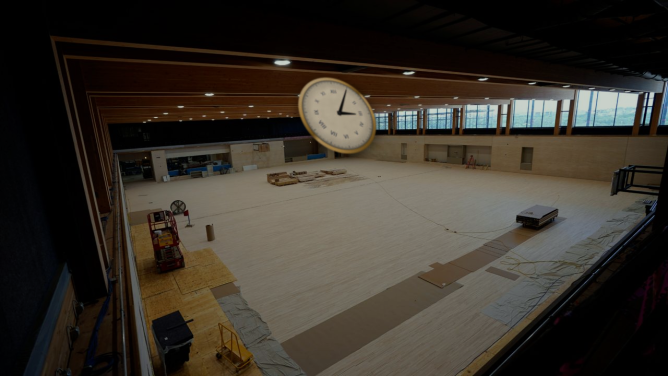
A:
3.05
